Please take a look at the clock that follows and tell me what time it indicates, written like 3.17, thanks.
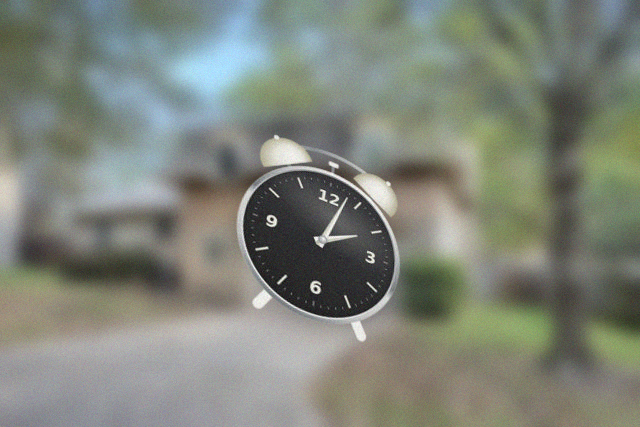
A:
2.03
